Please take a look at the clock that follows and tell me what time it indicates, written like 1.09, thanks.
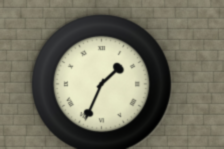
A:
1.34
